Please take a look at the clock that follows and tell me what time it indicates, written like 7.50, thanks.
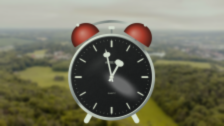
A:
12.58
